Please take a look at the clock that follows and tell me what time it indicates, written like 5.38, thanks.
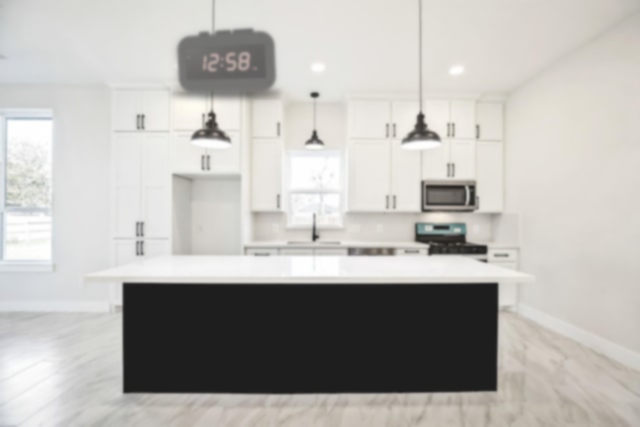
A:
12.58
